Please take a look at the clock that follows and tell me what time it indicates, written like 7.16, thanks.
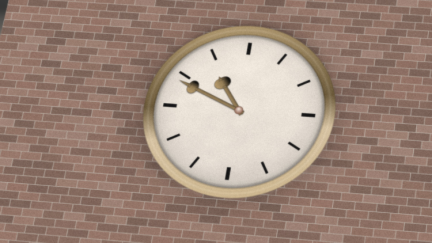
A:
10.49
